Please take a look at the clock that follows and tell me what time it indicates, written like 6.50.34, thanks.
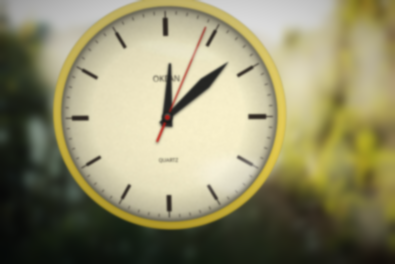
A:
12.08.04
